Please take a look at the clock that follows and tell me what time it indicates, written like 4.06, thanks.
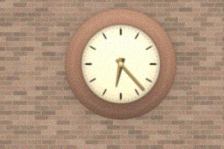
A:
6.23
